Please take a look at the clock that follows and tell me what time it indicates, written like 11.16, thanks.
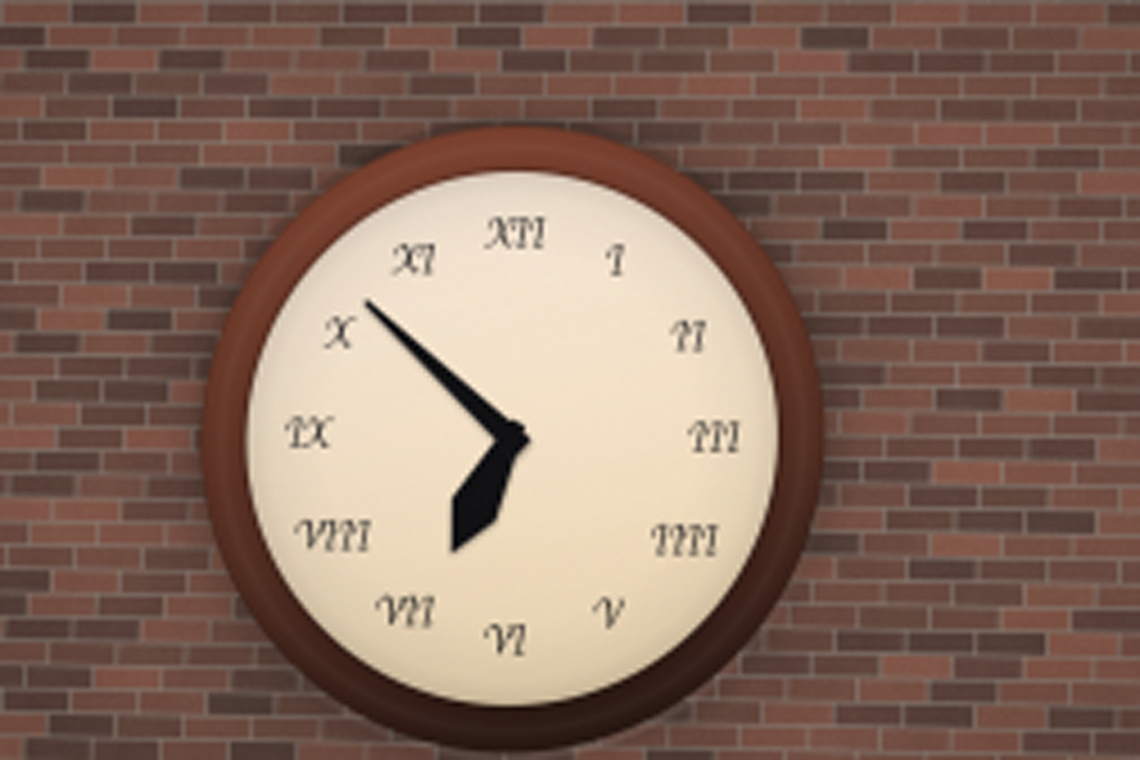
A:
6.52
